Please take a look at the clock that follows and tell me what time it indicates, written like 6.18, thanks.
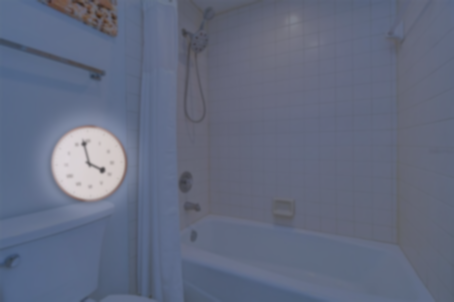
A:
3.58
